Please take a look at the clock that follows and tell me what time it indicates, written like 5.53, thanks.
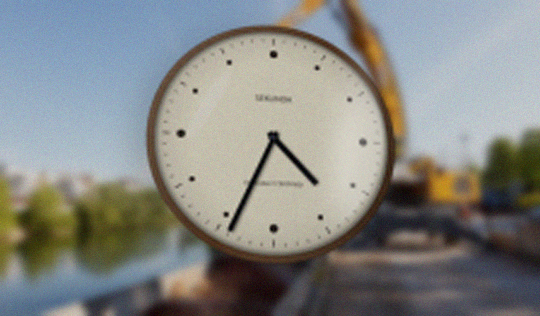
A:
4.34
